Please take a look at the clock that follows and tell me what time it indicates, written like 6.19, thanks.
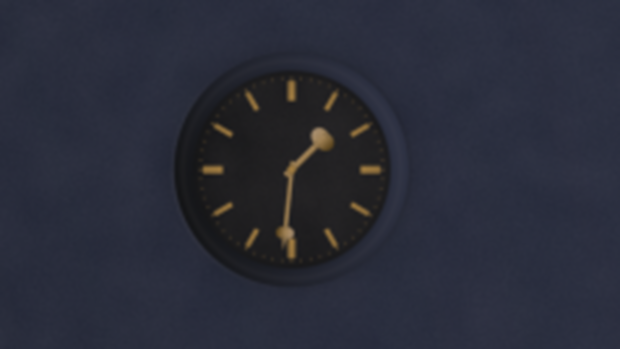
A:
1.31
